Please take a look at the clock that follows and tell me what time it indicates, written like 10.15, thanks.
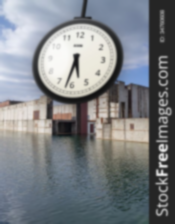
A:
5.32
